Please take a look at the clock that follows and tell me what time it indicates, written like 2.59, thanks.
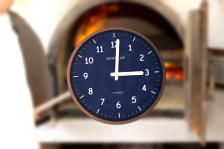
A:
3.01
